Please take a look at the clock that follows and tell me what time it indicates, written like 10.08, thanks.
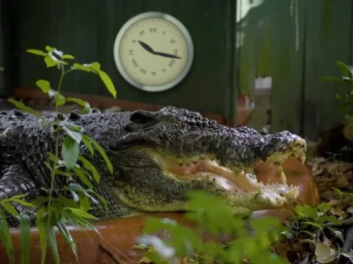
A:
10.17
